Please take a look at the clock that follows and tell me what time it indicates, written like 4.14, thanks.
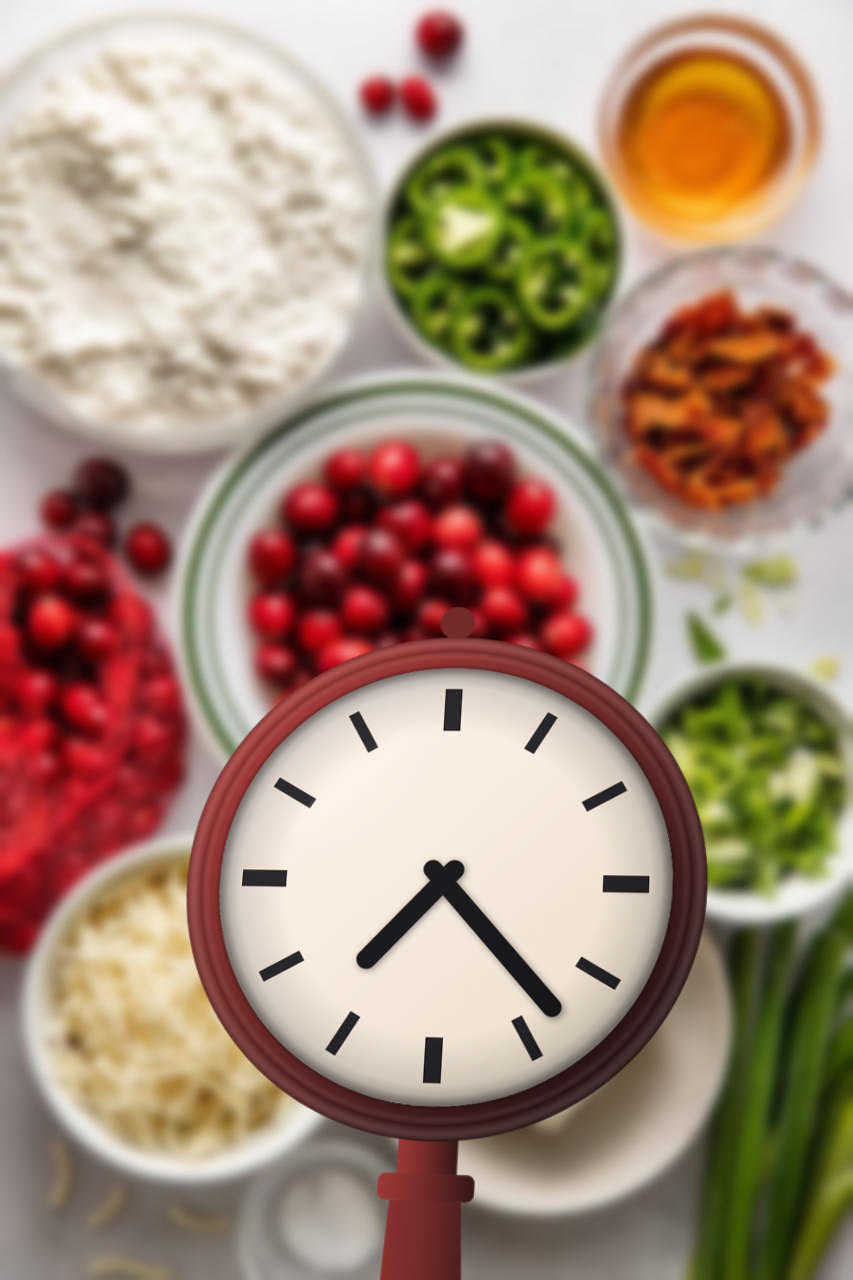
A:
7.23
